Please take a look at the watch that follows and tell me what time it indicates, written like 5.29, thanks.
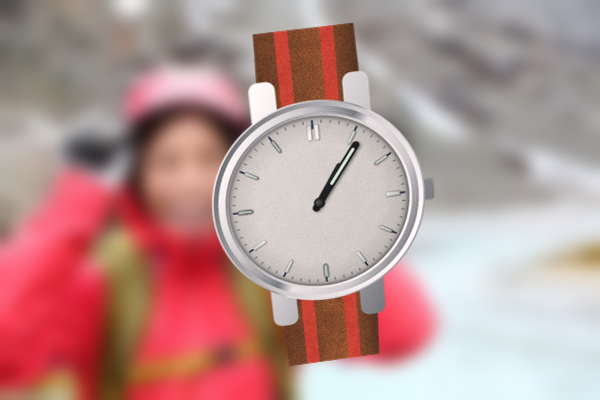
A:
1.06
